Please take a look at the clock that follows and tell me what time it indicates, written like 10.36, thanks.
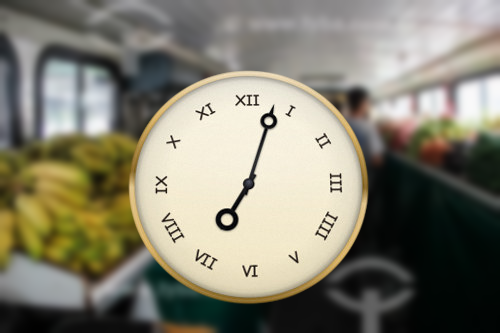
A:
7.03
